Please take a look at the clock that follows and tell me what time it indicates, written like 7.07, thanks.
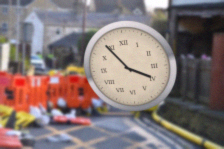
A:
3.54
